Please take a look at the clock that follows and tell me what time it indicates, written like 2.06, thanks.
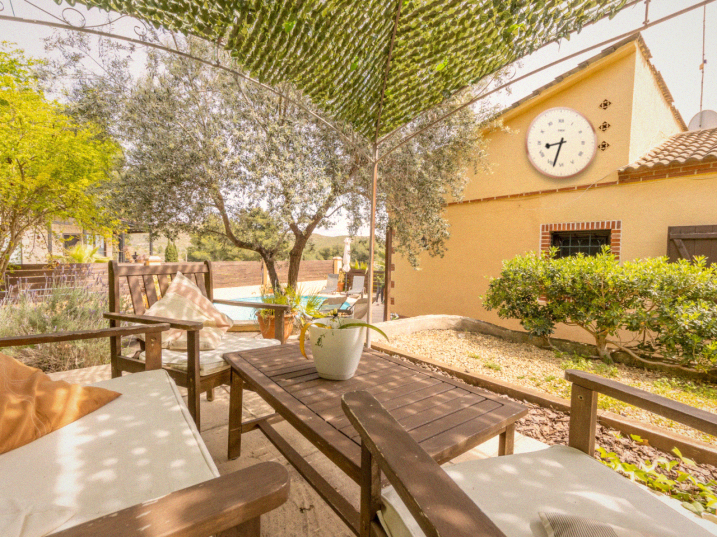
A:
8.33
